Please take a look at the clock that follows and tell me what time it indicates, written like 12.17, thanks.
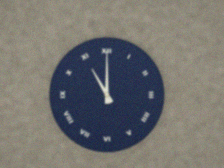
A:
11.00
